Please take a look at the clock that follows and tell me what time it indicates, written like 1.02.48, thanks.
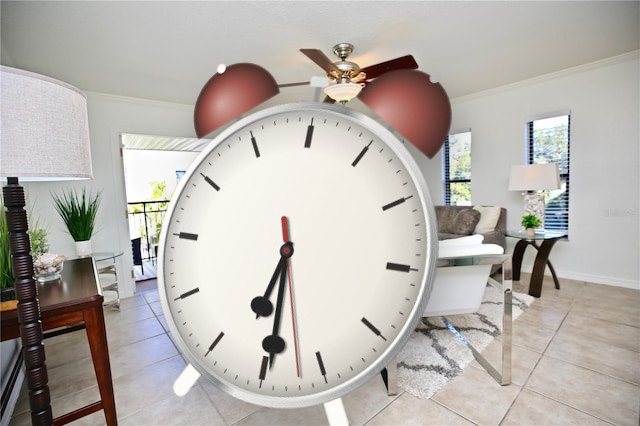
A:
6.29.27
